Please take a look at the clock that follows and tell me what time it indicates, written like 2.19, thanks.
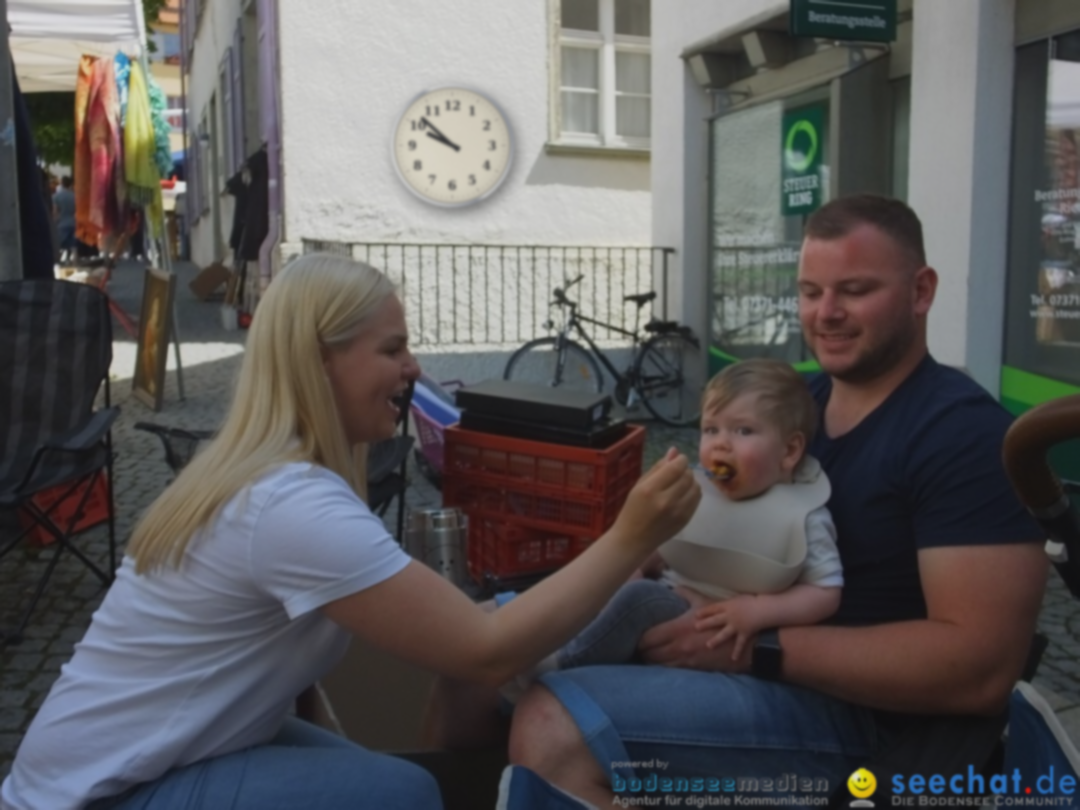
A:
9.52
